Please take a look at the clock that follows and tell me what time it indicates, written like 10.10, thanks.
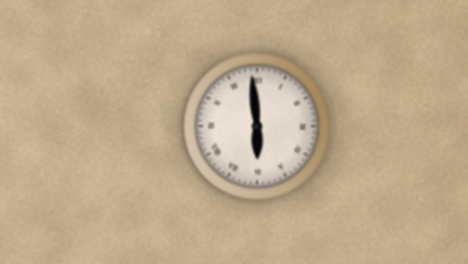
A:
5.59
